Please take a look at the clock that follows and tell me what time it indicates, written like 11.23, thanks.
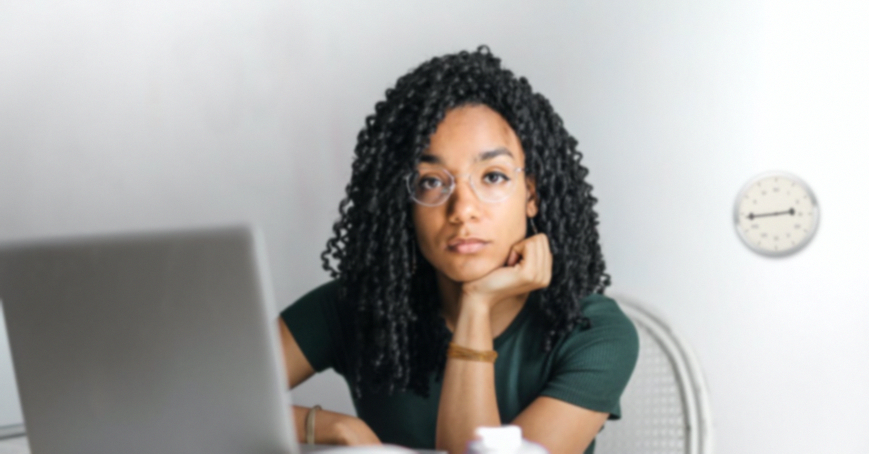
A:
2.44
